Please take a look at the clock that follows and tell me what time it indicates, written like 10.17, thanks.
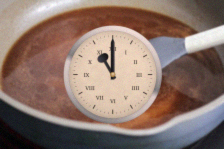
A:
11.00
